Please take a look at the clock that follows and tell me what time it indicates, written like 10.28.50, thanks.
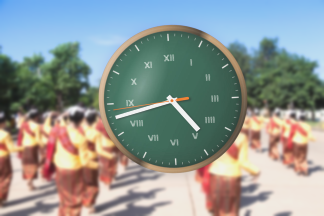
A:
4.42.44
